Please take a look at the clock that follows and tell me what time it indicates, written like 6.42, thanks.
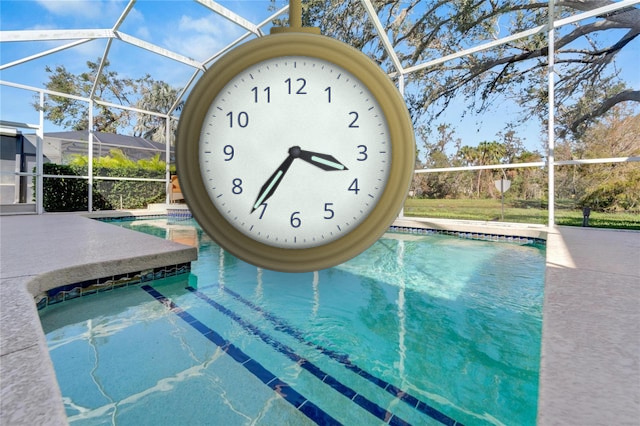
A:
3.36
